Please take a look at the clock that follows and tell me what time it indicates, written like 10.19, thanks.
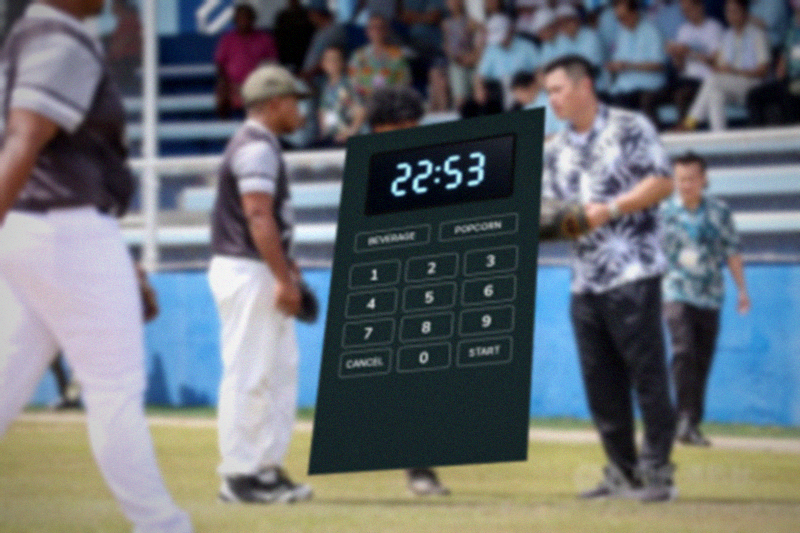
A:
22.53
